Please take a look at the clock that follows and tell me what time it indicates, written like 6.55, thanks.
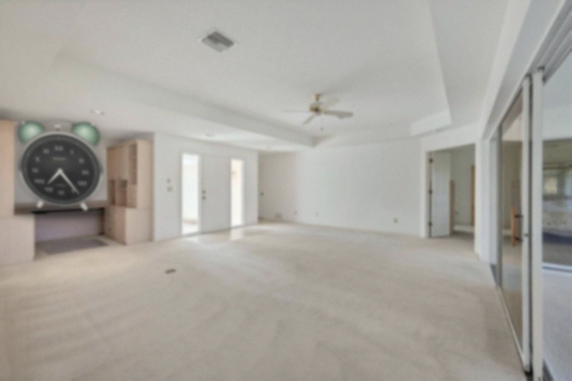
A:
7.24
